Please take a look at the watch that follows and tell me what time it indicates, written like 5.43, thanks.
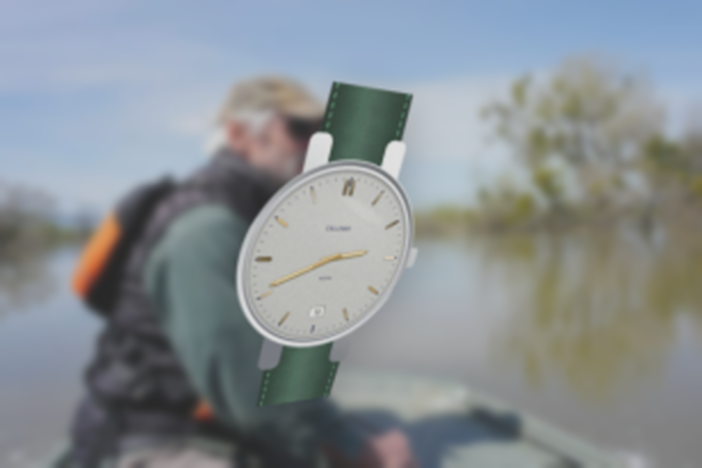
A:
2.41
